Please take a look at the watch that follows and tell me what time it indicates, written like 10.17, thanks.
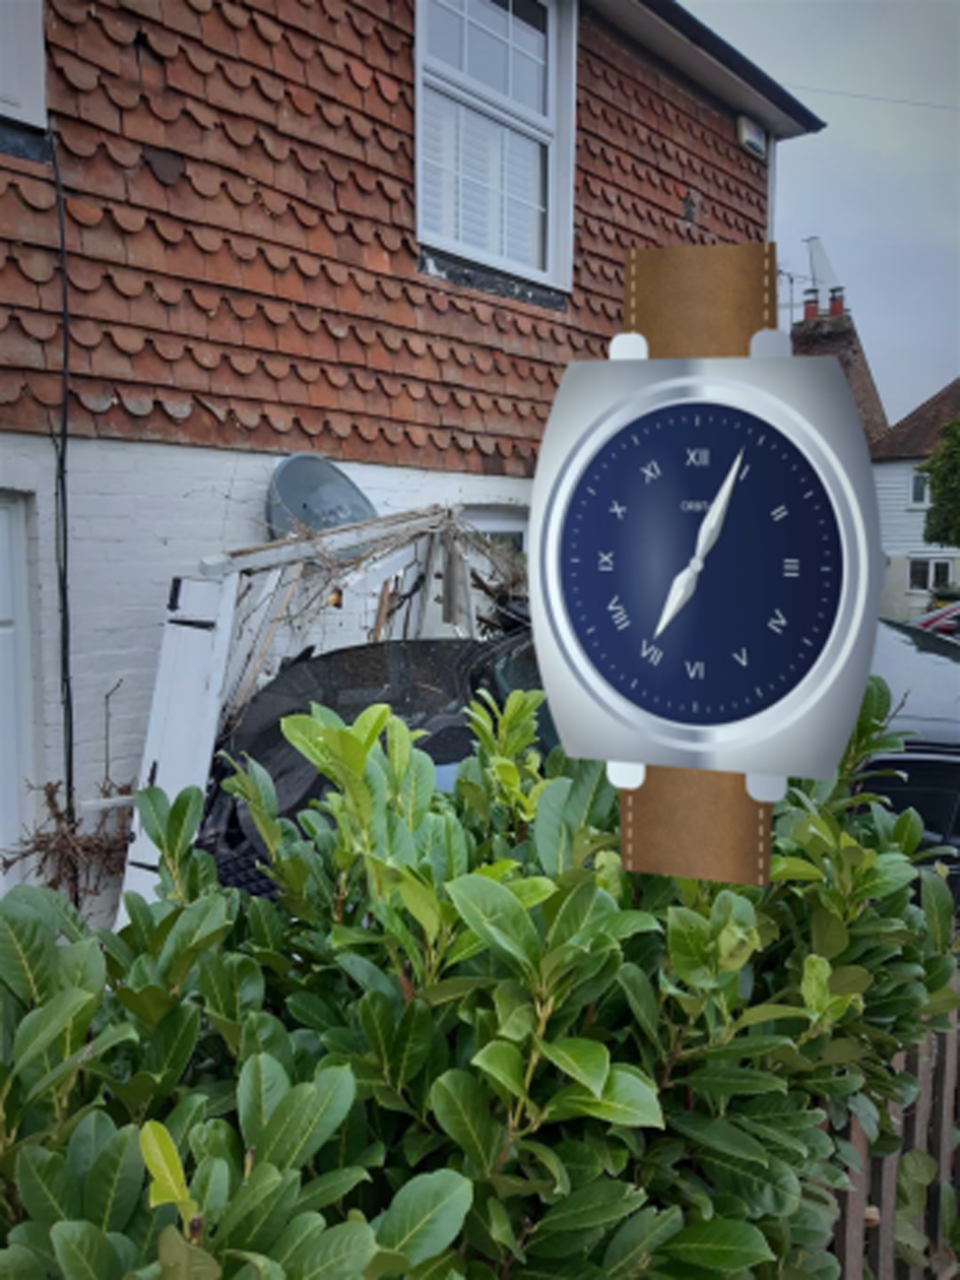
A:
7.04
